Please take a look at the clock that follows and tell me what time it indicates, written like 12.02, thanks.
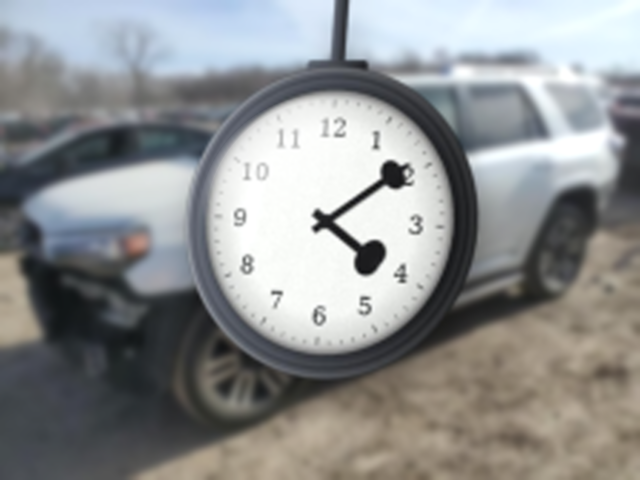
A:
4.09
